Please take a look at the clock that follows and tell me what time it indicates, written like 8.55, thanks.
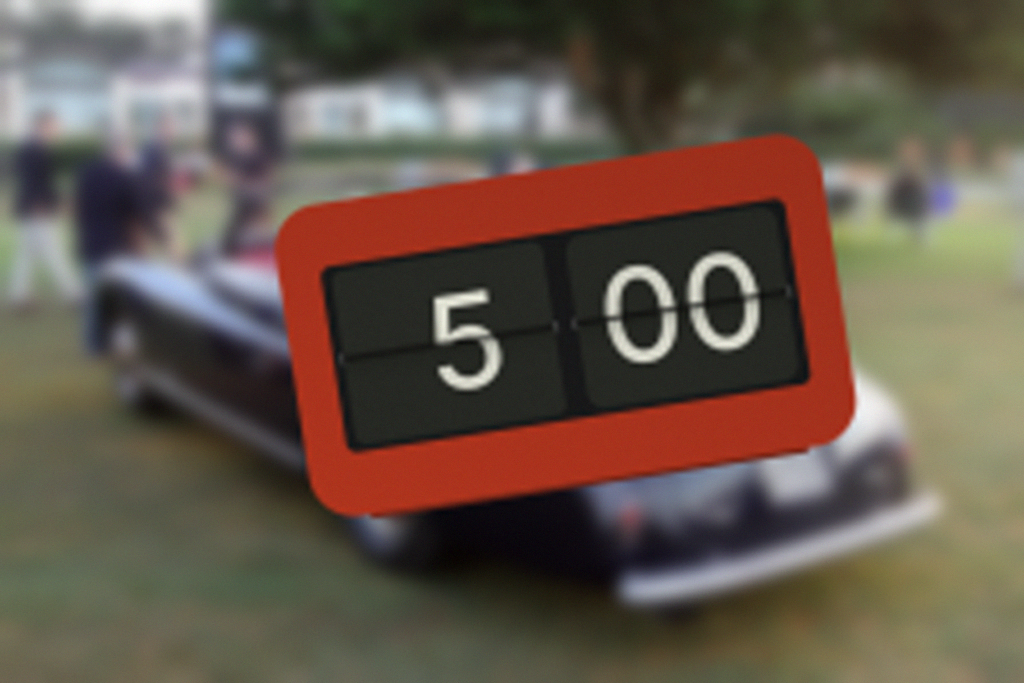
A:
5.00
